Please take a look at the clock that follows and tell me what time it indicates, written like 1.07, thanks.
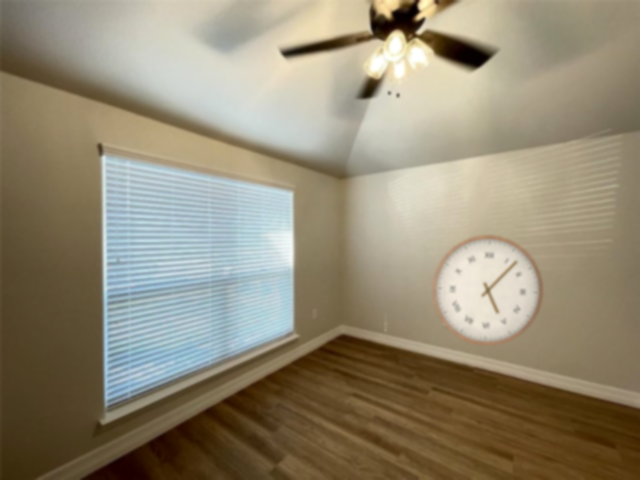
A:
5.07
